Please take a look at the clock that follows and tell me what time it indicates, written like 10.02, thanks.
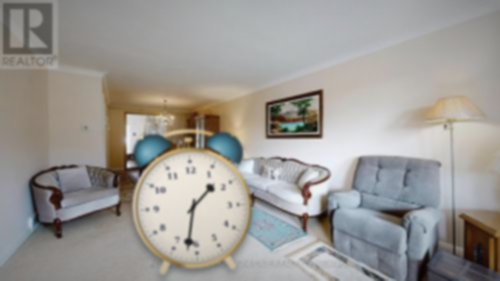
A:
1.32
